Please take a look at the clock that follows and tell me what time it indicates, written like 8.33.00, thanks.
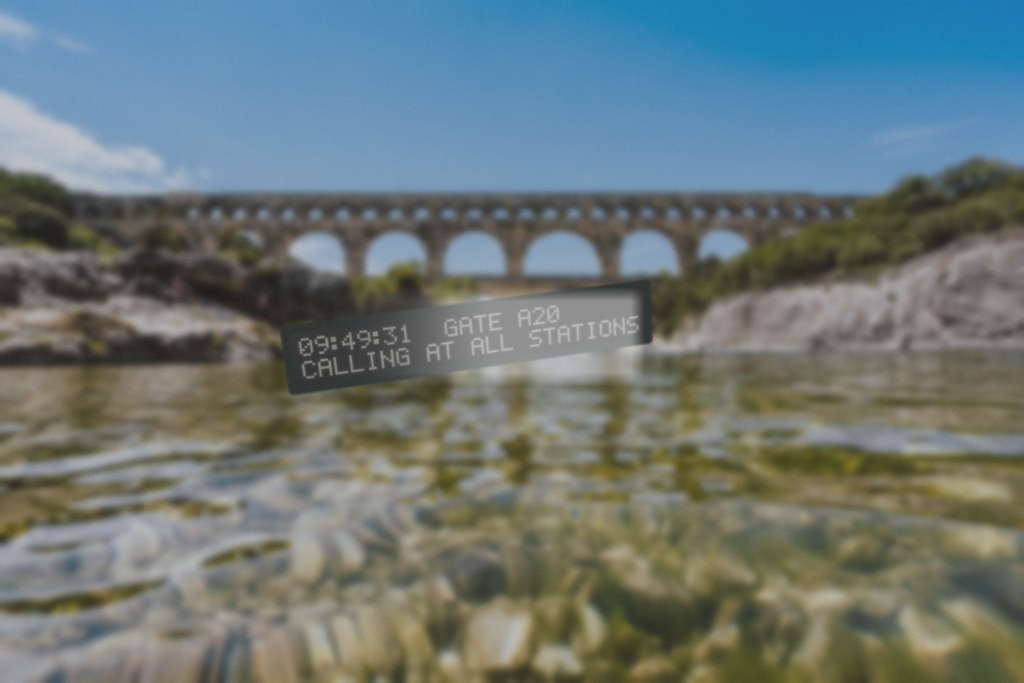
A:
9.49.31
